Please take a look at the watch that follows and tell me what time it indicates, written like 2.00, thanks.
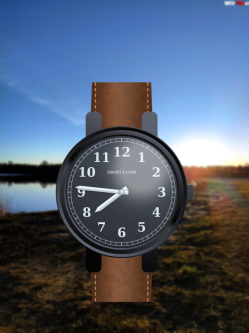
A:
7.46
